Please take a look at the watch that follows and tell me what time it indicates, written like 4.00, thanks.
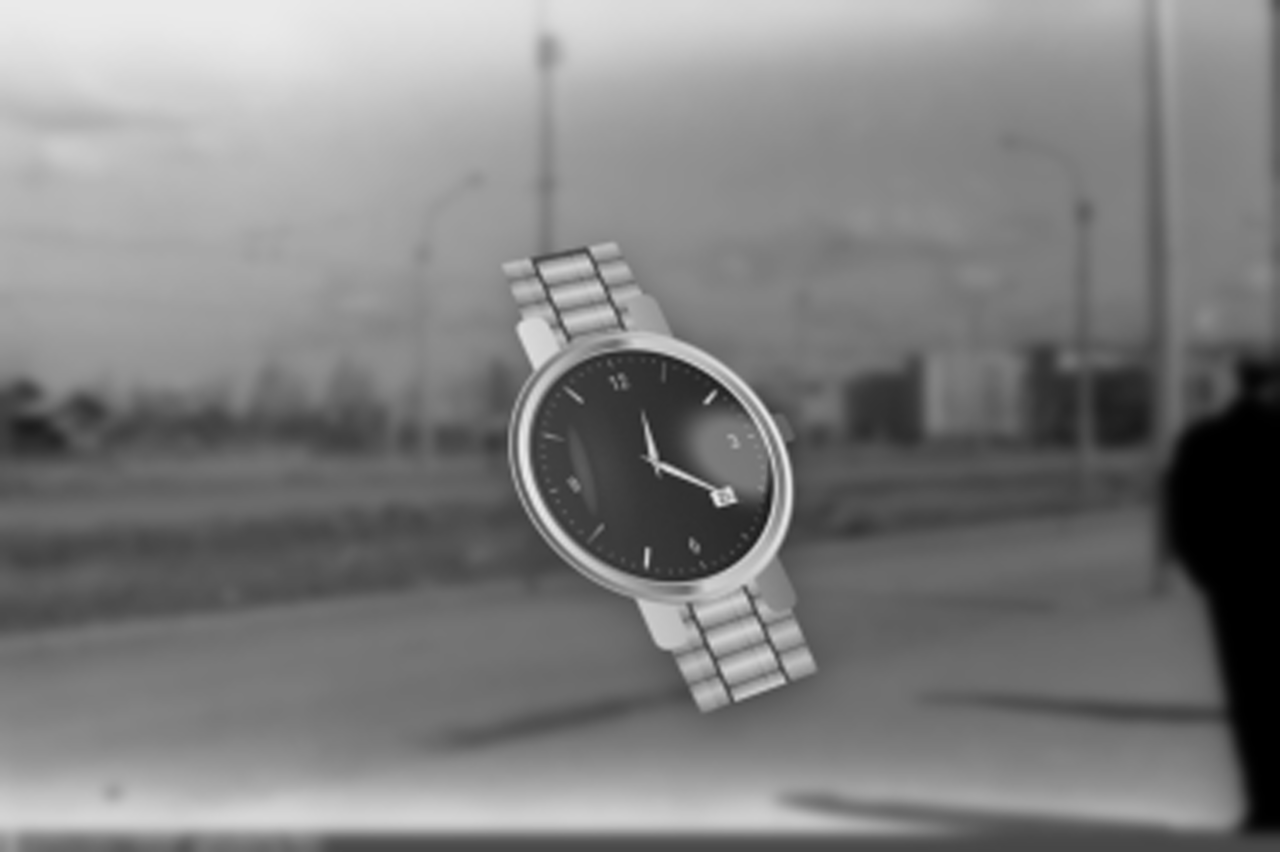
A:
12.22
